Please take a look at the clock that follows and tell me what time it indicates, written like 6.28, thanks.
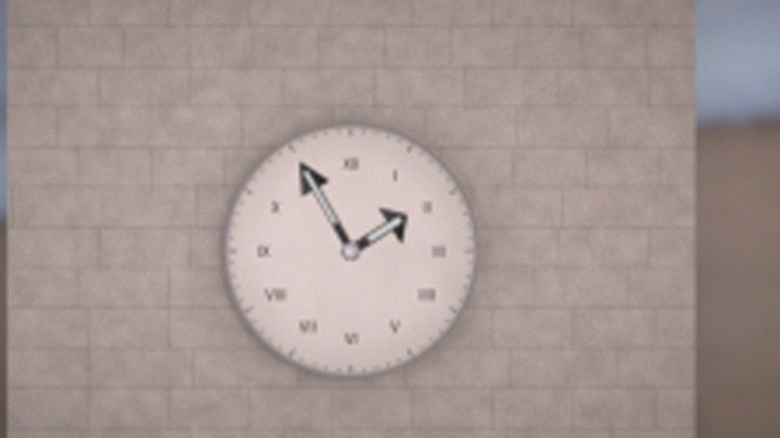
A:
1.55
